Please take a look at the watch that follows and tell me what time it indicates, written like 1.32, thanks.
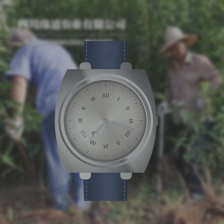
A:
7.18
